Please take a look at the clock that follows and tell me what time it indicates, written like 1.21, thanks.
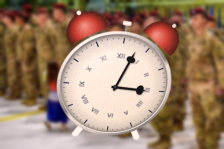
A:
3.03
